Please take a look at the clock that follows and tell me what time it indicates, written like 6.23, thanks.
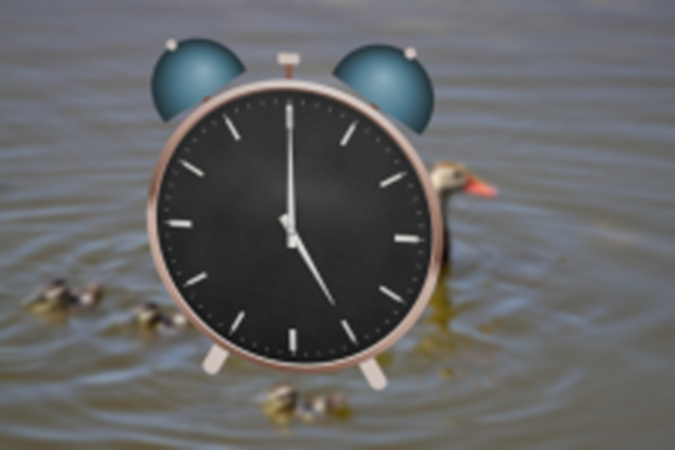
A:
5.00
